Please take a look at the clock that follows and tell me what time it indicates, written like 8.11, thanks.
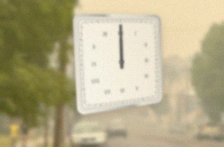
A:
12.00
